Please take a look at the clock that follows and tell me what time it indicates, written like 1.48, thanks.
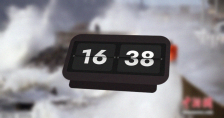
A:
16.38
